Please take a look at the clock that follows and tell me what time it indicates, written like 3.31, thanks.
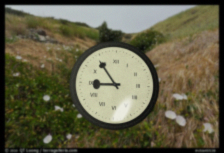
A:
8.54
